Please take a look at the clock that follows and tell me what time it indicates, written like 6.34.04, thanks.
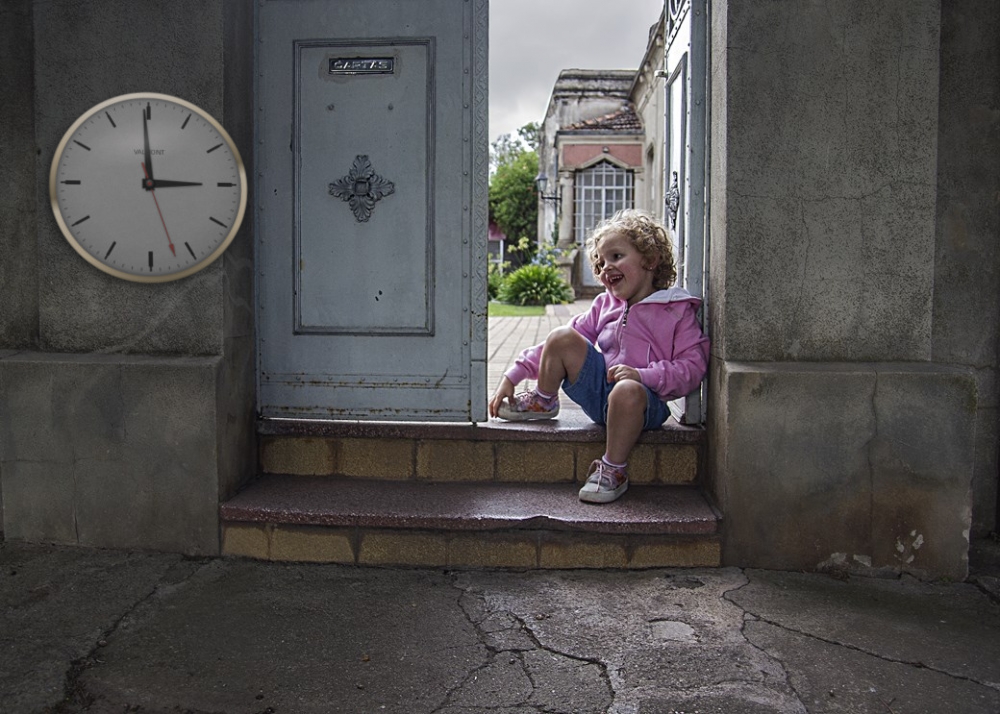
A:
2.59.27
